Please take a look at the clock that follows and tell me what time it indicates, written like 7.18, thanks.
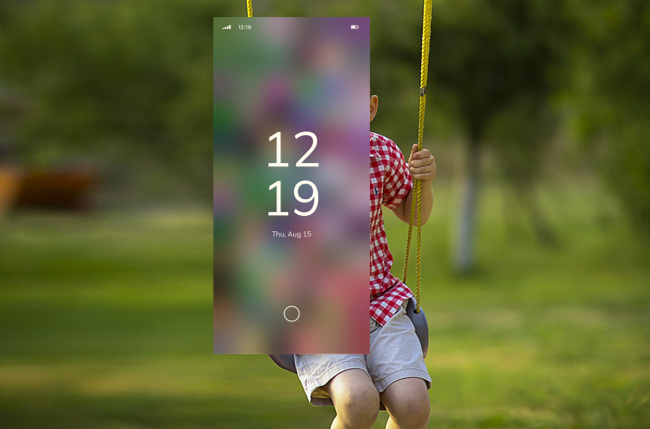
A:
12.19
